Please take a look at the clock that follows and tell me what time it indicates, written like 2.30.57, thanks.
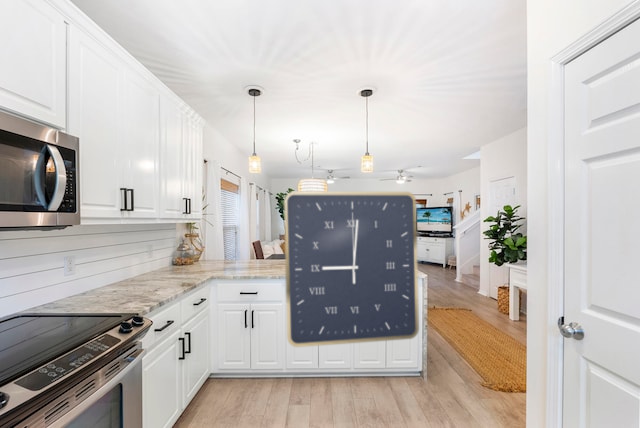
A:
9.01.00
